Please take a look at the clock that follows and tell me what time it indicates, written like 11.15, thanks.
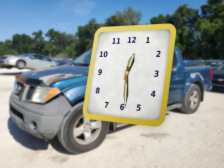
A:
12.29
